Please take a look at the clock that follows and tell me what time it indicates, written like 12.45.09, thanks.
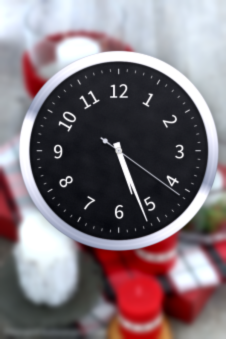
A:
5.26.21
